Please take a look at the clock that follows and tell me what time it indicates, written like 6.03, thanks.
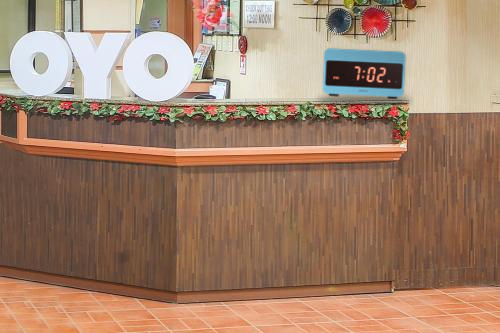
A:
7.02
